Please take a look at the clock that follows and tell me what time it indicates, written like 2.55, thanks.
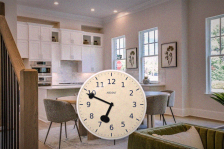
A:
6.49
